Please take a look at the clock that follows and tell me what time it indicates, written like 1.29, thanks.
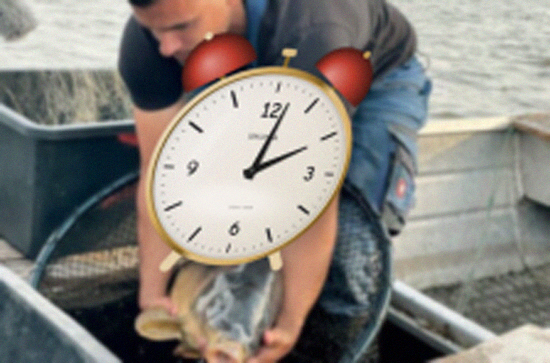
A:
2.02
